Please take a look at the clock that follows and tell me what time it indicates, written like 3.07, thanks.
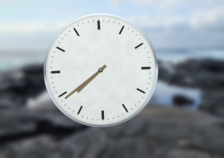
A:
7.39
